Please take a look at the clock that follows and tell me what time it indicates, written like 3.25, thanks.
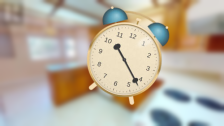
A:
10.22
